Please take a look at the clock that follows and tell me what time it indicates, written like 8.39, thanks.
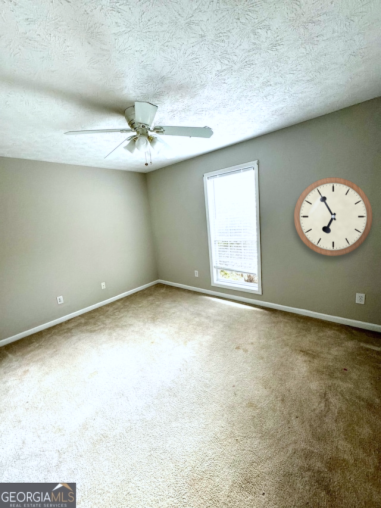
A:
6.55
